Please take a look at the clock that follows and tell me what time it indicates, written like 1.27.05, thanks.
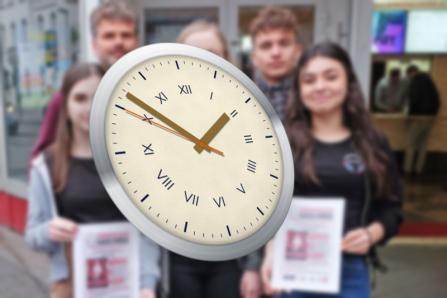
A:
1.51.50
